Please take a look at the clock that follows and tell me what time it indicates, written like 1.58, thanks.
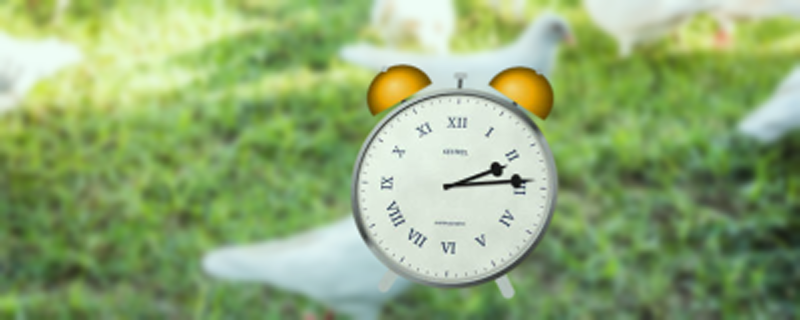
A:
2.14
